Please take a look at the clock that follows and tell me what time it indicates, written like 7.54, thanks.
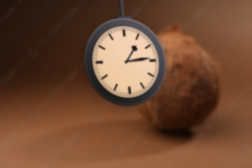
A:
1.14
